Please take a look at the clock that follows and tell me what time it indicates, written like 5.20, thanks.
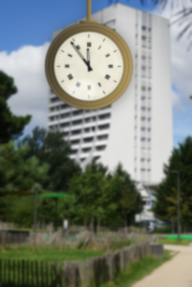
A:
11.54
